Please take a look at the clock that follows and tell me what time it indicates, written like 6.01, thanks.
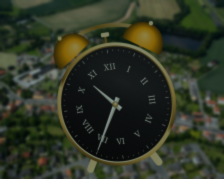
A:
10.35
